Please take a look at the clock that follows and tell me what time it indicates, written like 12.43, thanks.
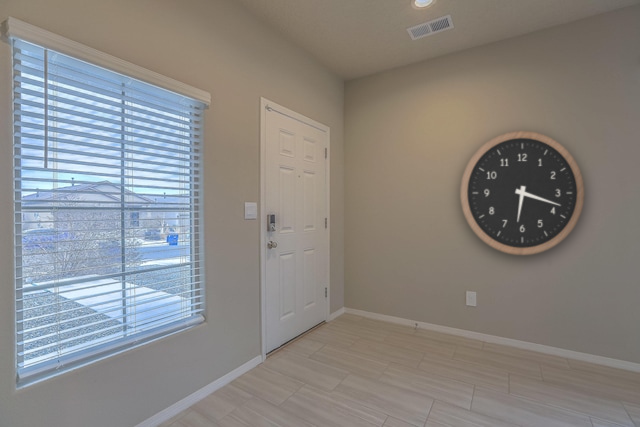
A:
6.18
